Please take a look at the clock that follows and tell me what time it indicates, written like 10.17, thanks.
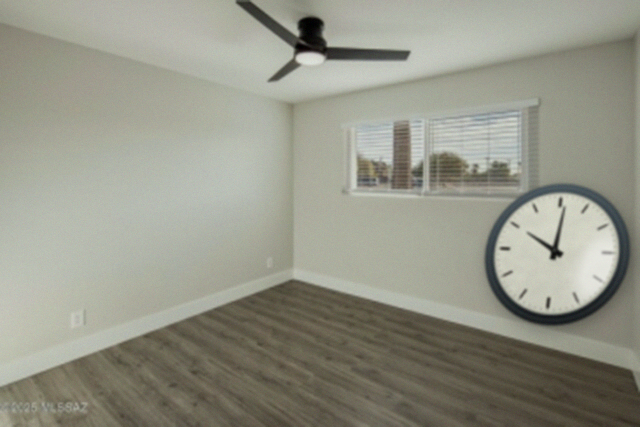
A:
10.01
